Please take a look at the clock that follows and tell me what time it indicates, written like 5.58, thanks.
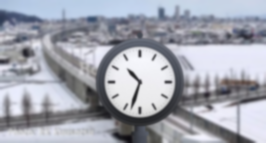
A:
10.33
